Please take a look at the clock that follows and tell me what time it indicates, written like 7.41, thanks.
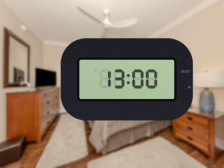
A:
13.00
